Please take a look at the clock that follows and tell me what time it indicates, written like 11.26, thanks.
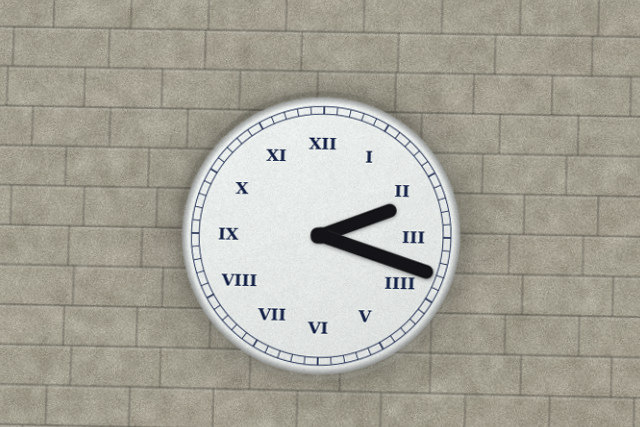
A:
2.18
